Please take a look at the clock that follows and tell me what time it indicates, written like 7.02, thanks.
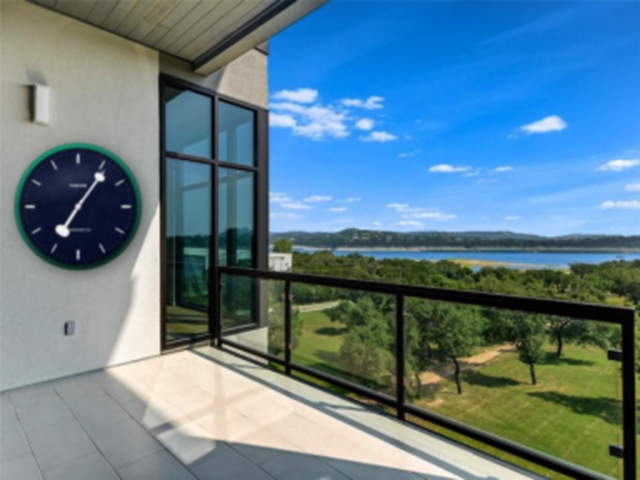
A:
7.06
